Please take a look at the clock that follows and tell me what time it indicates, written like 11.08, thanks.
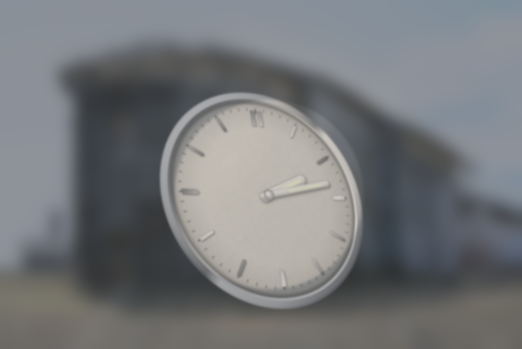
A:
2.13
